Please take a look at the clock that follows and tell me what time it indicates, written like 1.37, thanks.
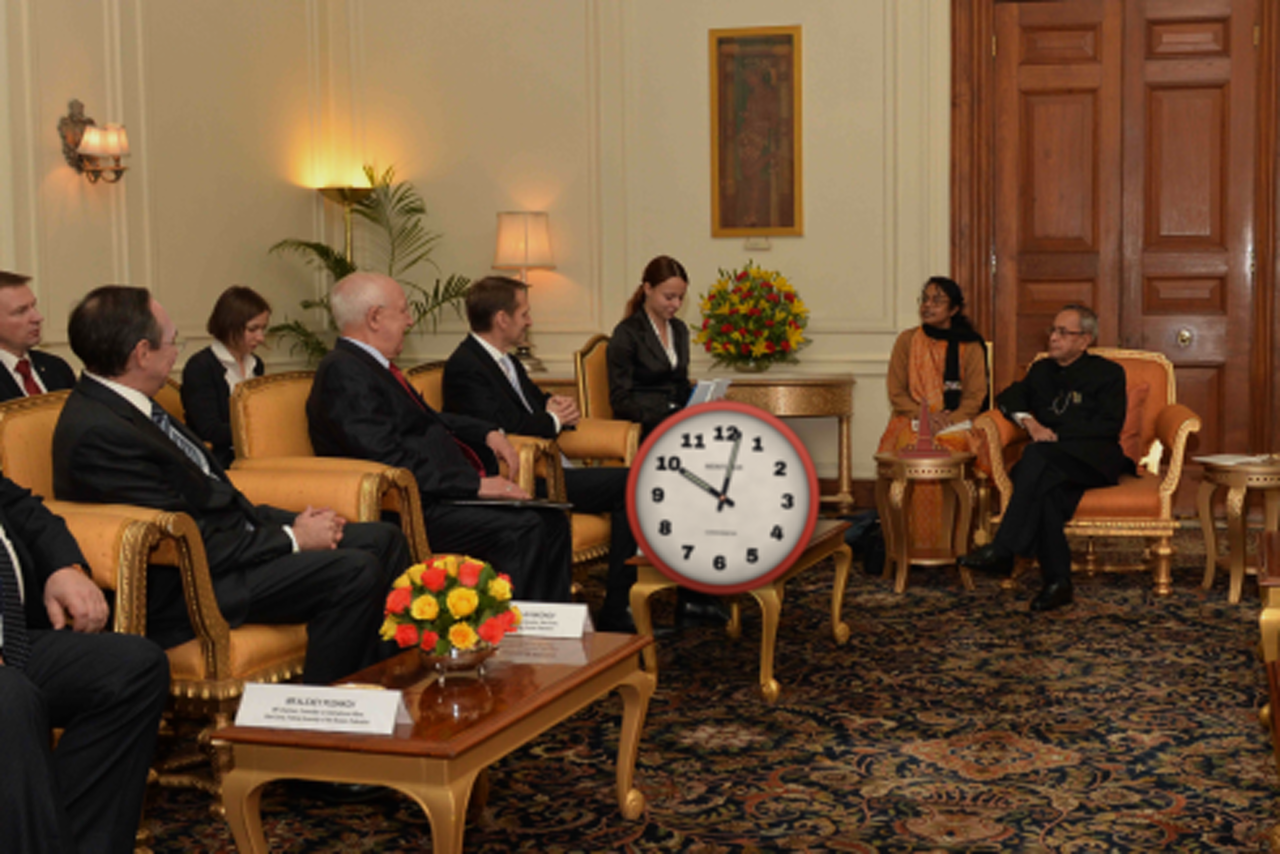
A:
10.02
